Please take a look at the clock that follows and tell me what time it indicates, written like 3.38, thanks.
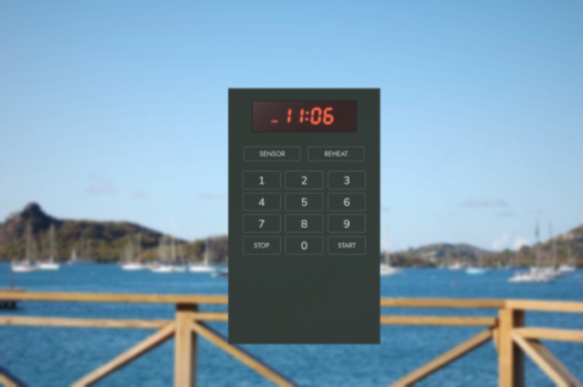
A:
11.06
